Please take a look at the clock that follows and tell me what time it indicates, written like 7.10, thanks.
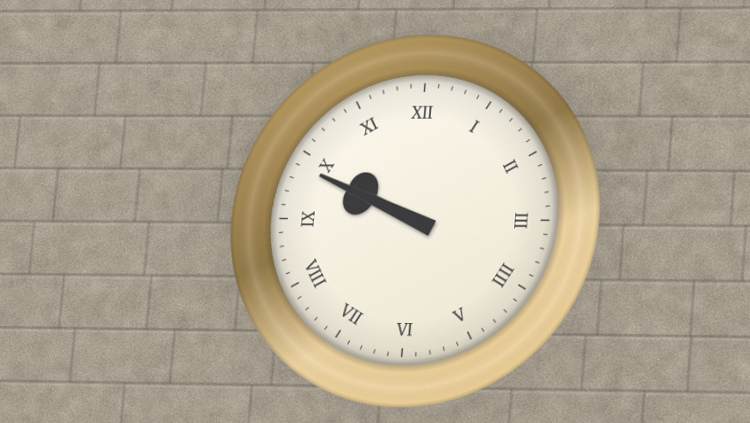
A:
9.49
